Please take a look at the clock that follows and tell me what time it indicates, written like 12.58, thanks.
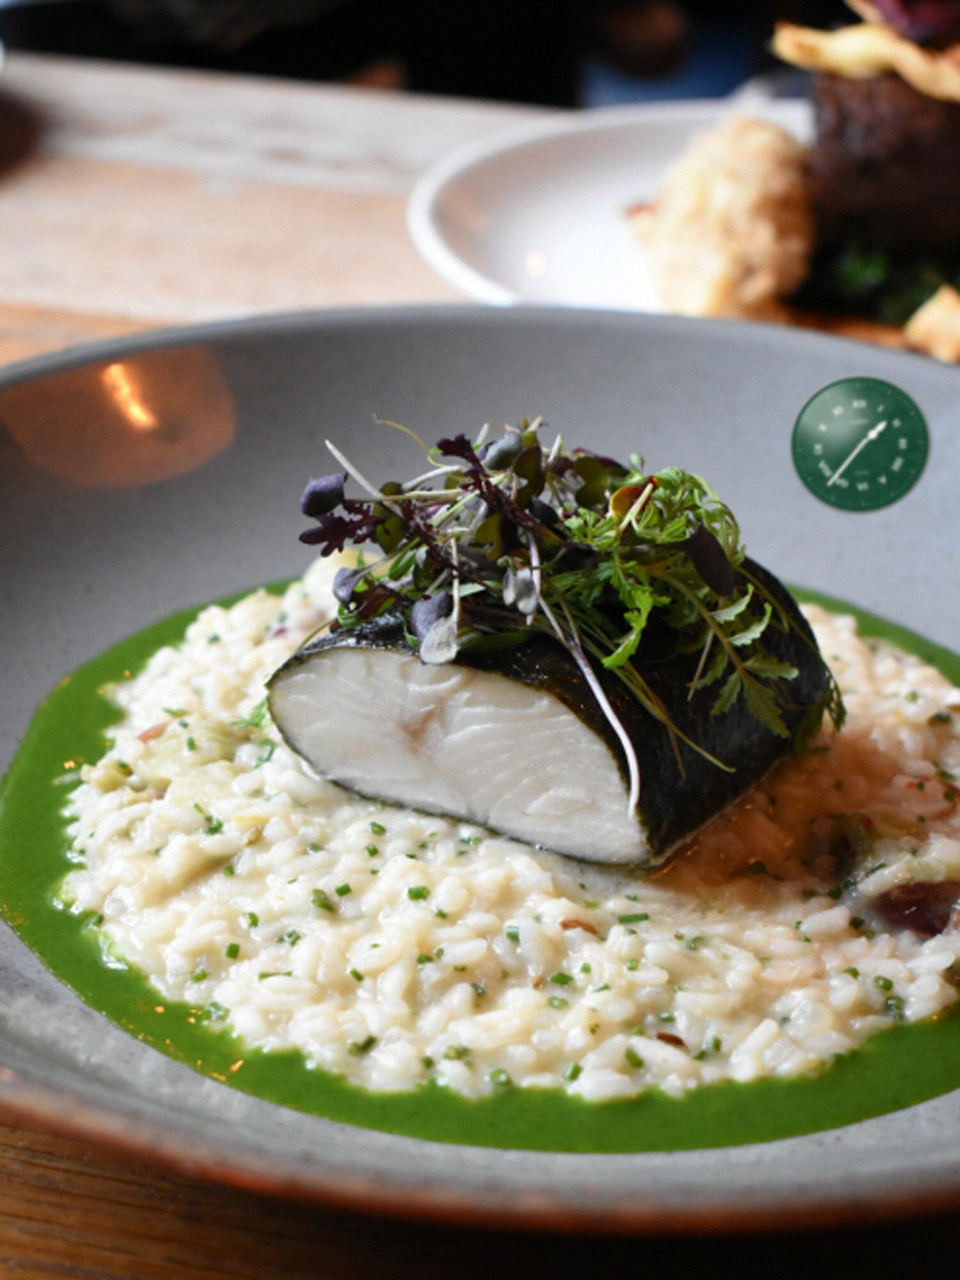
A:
1.37
